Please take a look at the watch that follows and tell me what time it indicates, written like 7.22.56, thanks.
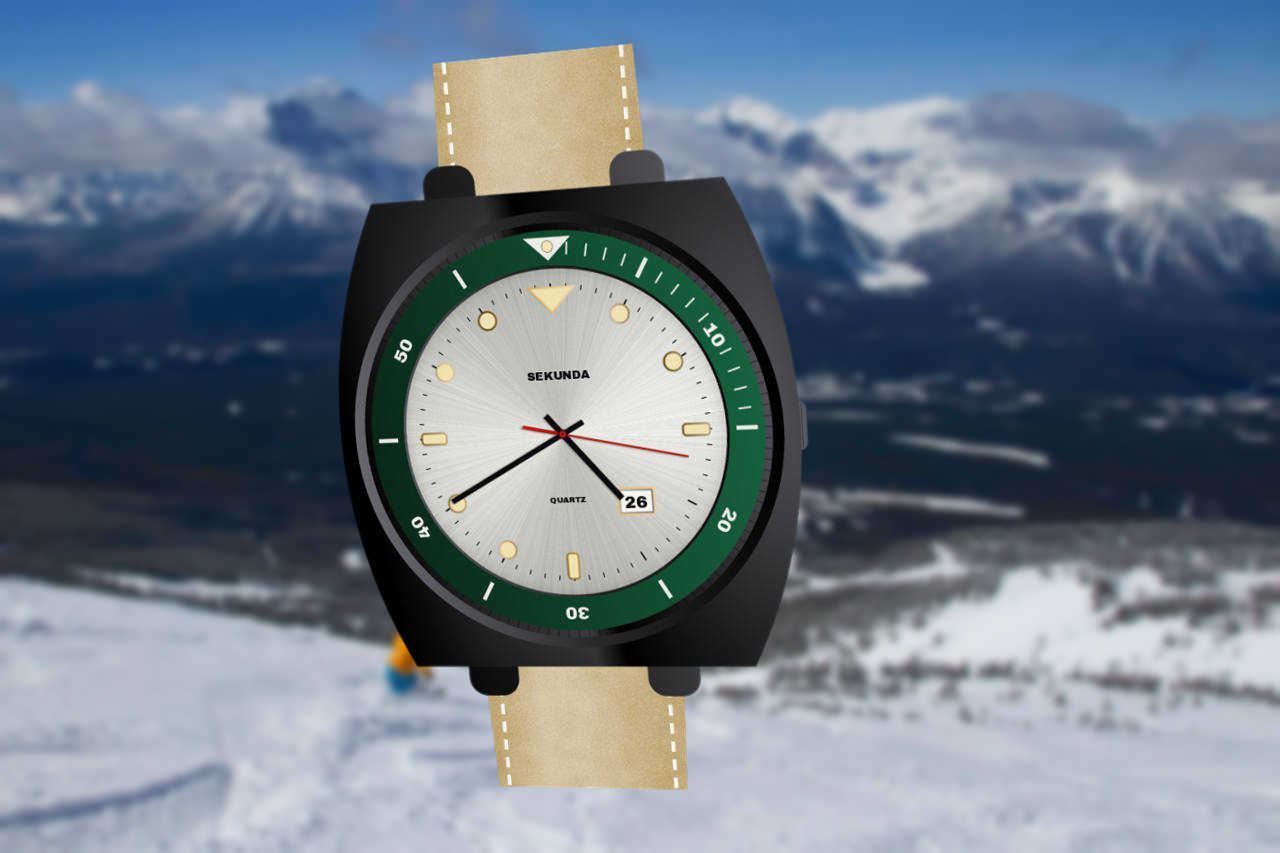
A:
4.40.17
